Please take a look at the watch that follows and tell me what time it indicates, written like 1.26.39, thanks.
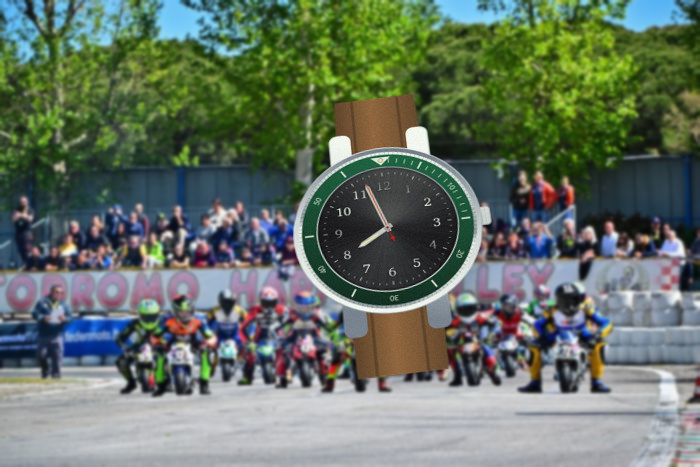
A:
7.56.57
